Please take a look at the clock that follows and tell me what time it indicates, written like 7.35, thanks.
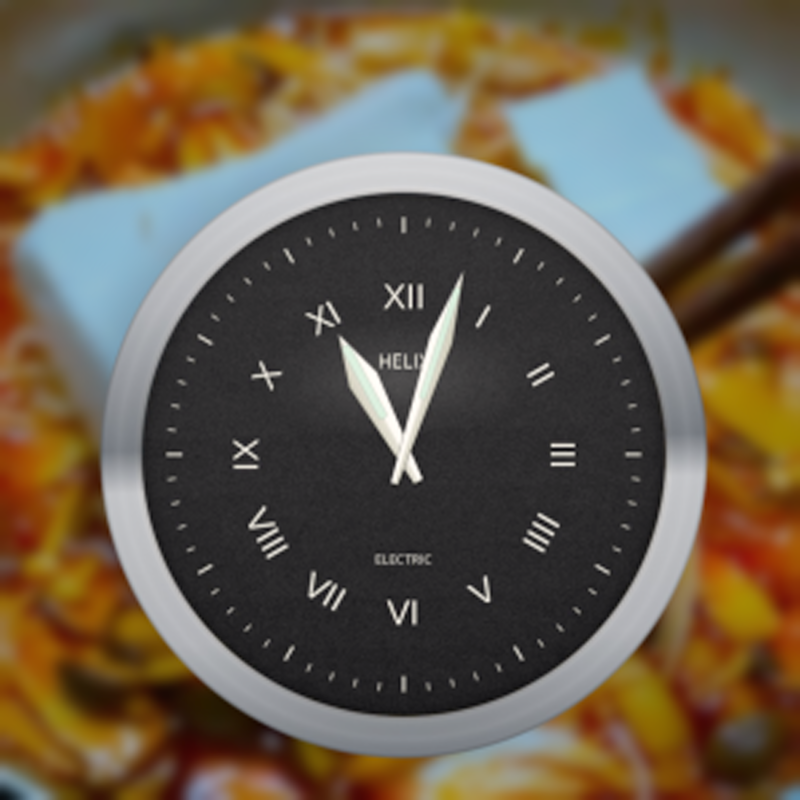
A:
11.03
